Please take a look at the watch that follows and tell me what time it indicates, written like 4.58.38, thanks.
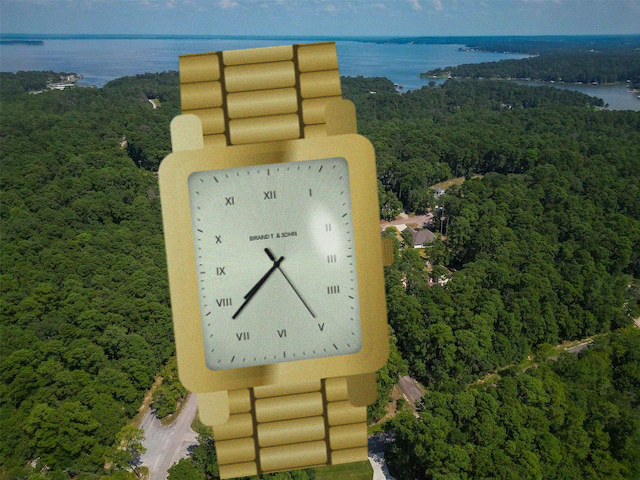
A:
7.37.25
